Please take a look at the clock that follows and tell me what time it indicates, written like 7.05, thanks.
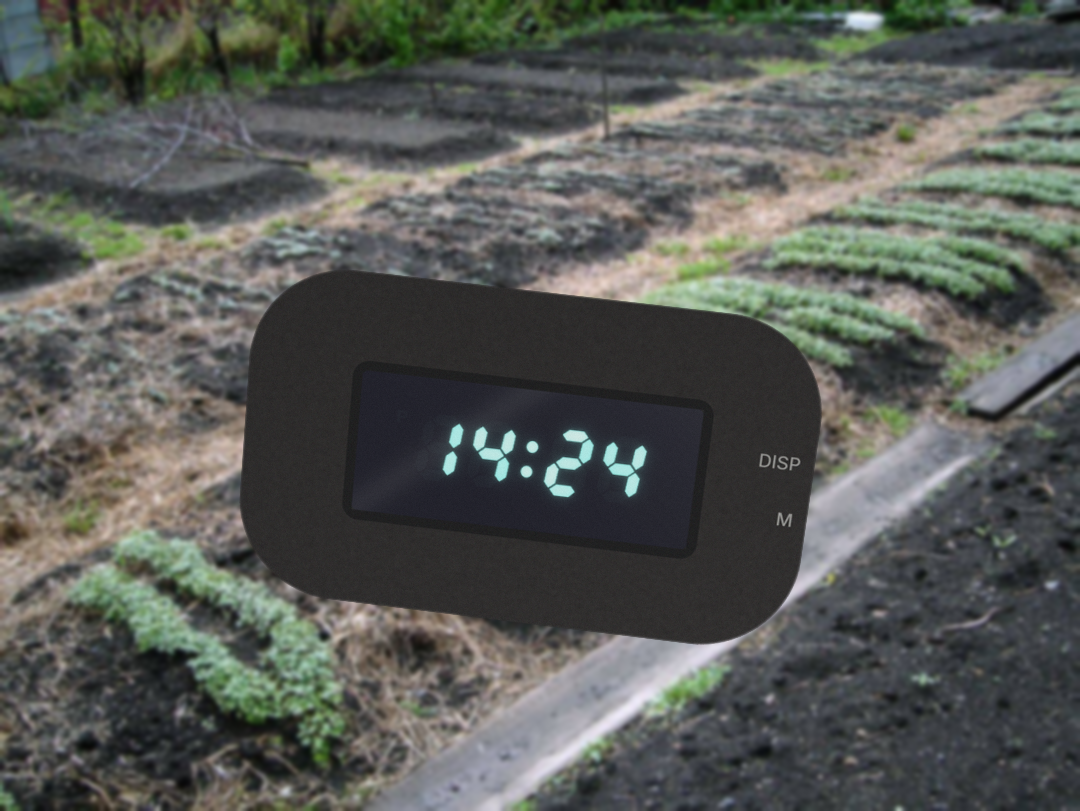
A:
14.24
